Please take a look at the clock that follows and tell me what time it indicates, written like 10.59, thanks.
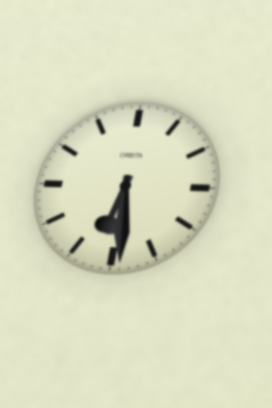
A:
6.29
